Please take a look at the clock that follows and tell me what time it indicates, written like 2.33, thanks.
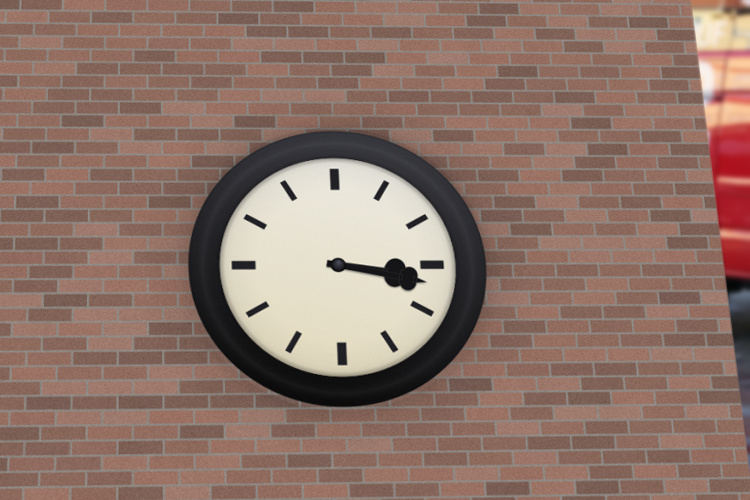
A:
3.17
